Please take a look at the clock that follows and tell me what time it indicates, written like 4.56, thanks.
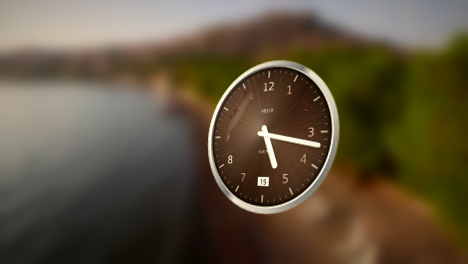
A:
5.17
